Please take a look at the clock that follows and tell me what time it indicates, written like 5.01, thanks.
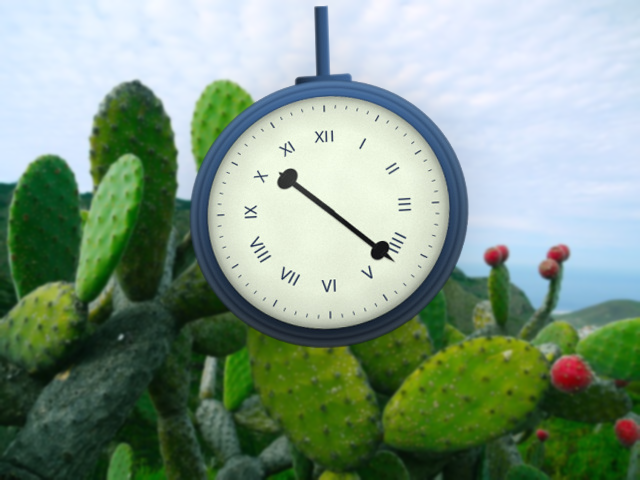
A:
10.22
